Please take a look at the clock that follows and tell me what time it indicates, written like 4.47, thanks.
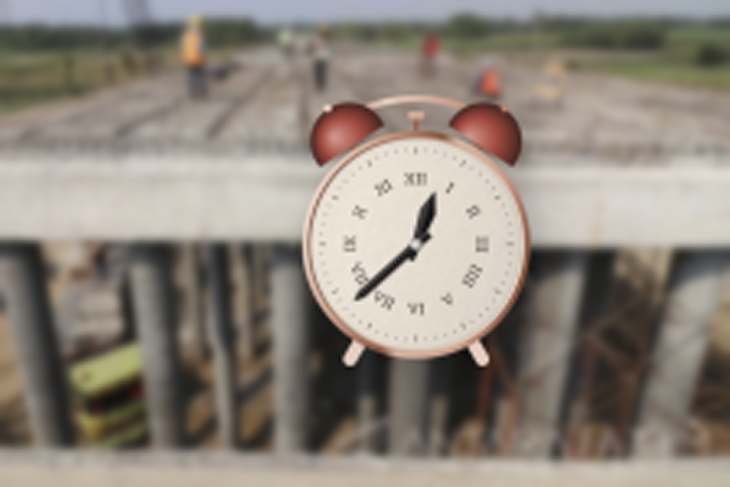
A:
12.38
